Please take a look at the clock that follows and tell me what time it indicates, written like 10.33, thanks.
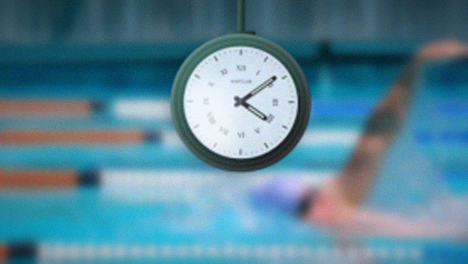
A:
4.09
